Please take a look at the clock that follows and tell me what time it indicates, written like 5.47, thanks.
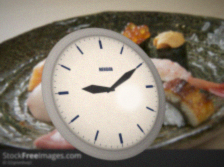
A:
9.10
